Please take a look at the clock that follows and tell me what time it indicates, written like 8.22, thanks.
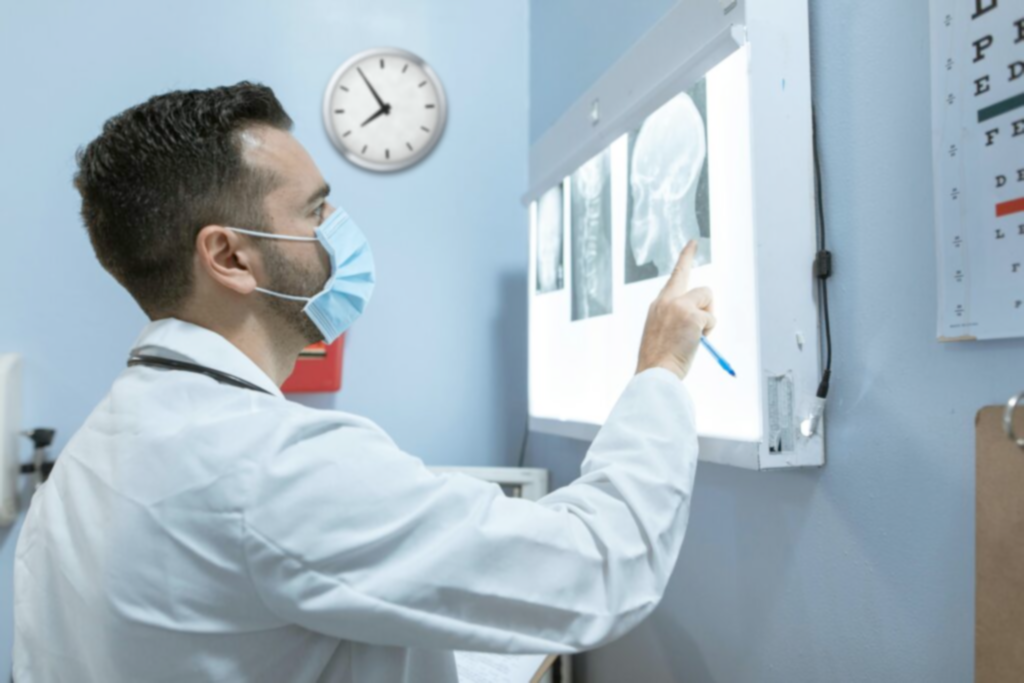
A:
7.55
